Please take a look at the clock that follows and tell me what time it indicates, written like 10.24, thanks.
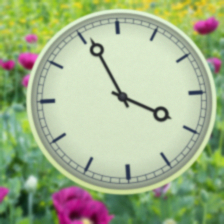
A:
3.56
